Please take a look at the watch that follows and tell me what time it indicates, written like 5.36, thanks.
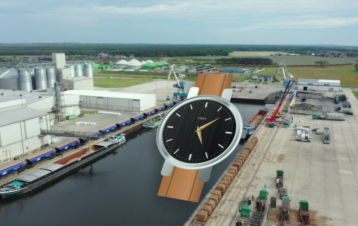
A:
5.08
